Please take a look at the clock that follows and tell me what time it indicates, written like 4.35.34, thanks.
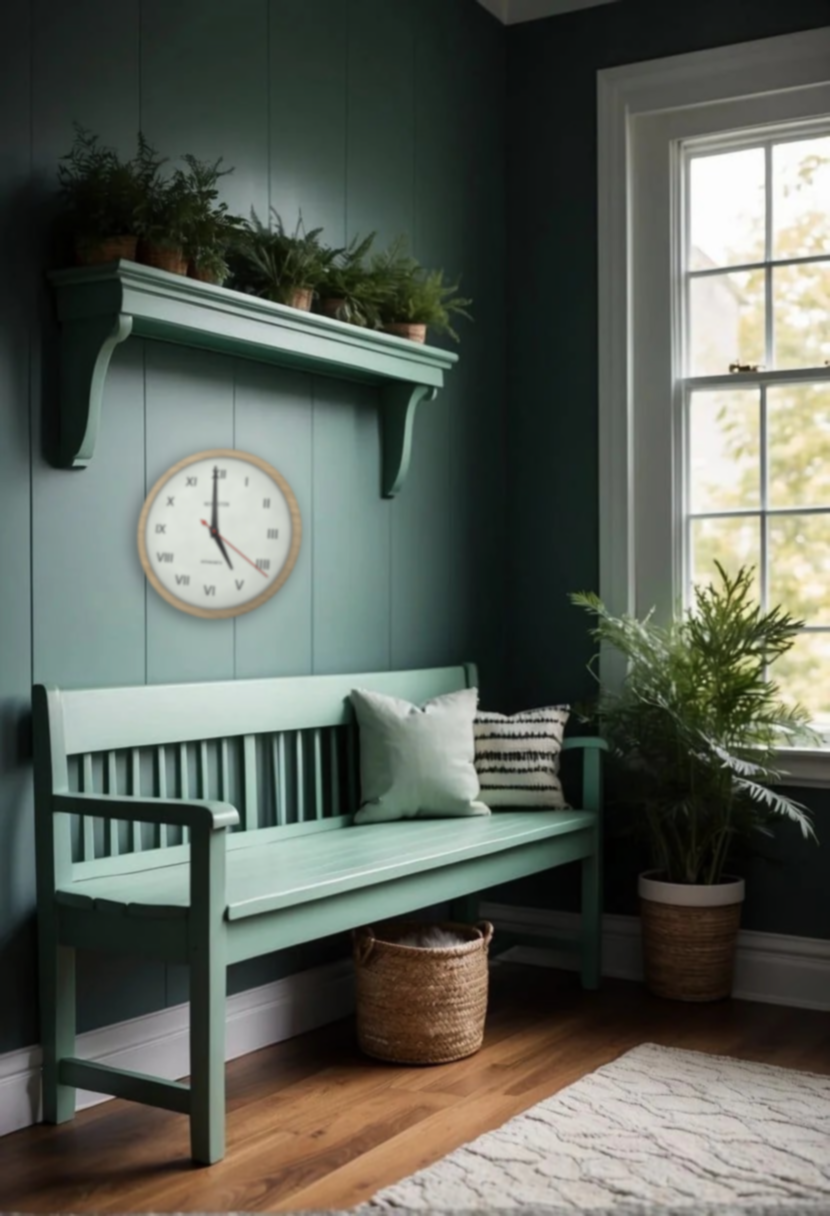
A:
4.59.21
